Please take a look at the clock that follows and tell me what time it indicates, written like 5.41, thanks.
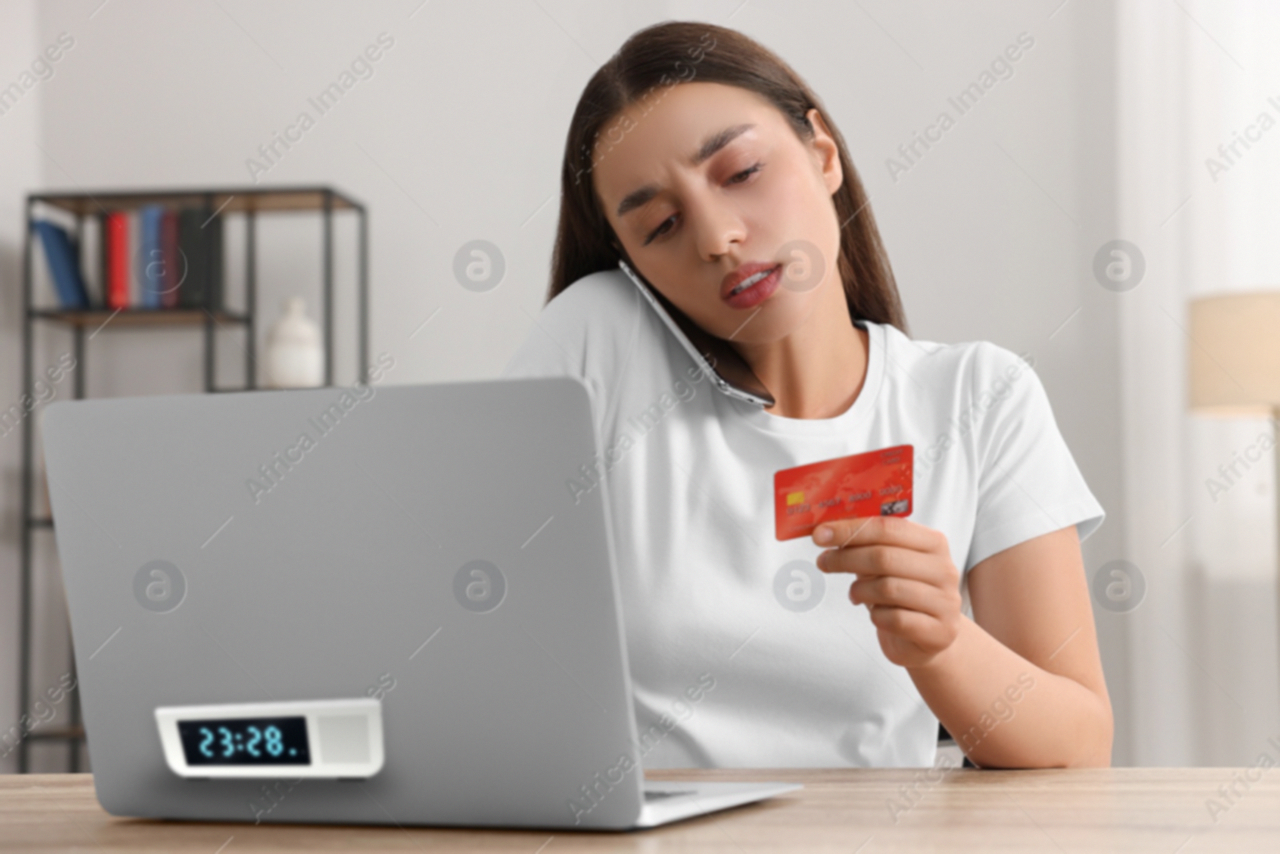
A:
23.28
